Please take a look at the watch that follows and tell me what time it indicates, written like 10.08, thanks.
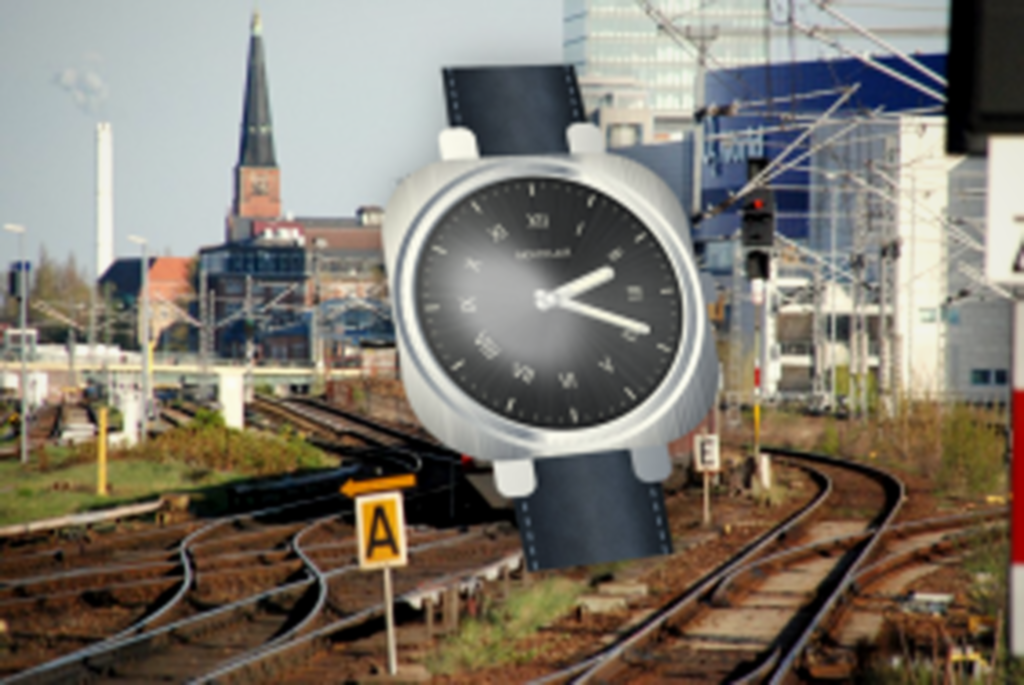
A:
2.19
